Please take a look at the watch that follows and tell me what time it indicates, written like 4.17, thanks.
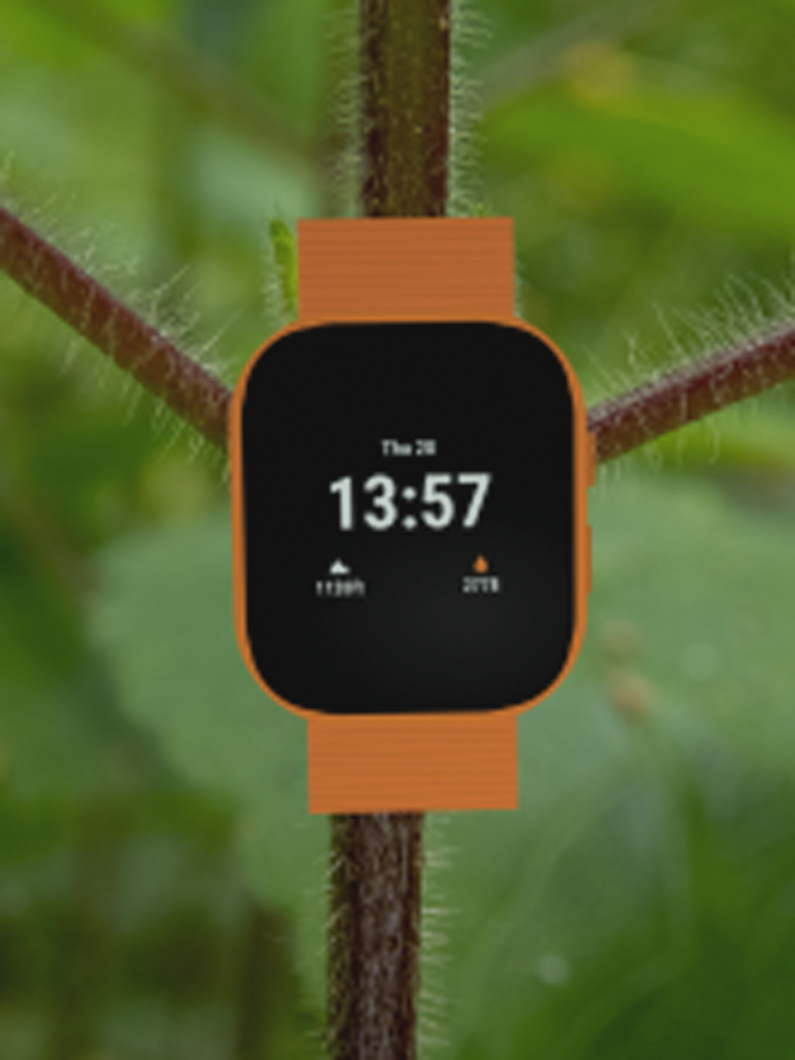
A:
13.57
